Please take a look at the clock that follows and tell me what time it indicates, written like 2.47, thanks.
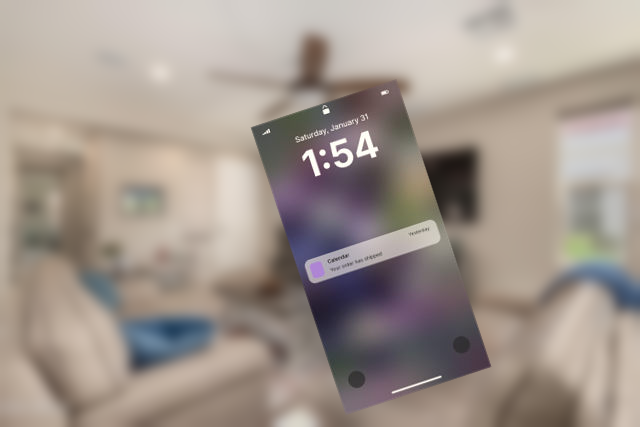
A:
1.54
